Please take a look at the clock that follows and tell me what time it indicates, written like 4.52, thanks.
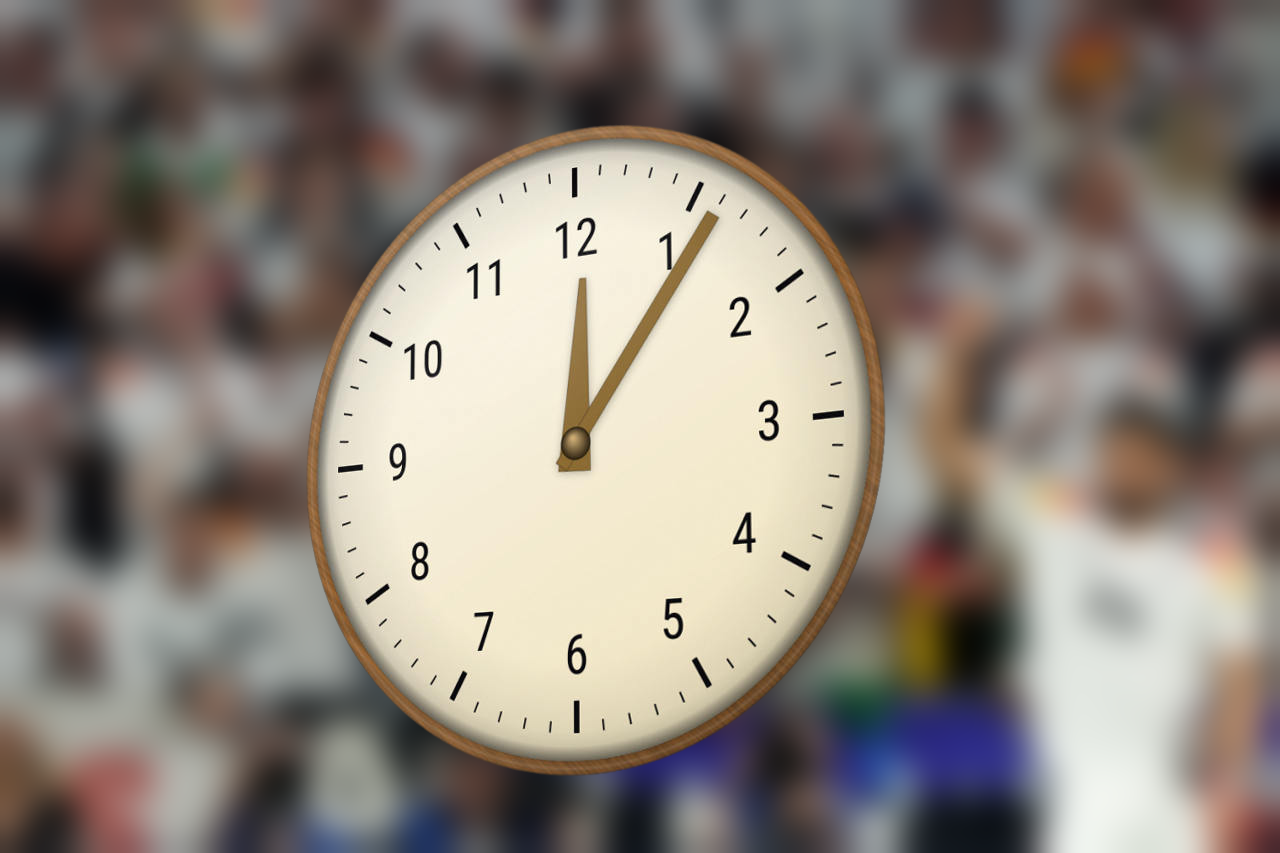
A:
12.06
